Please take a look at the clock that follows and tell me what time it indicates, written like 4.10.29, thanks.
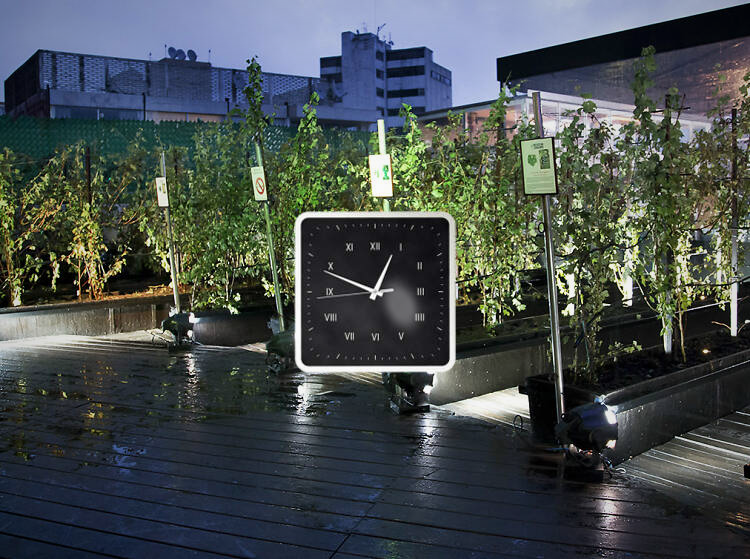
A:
12.48.44
